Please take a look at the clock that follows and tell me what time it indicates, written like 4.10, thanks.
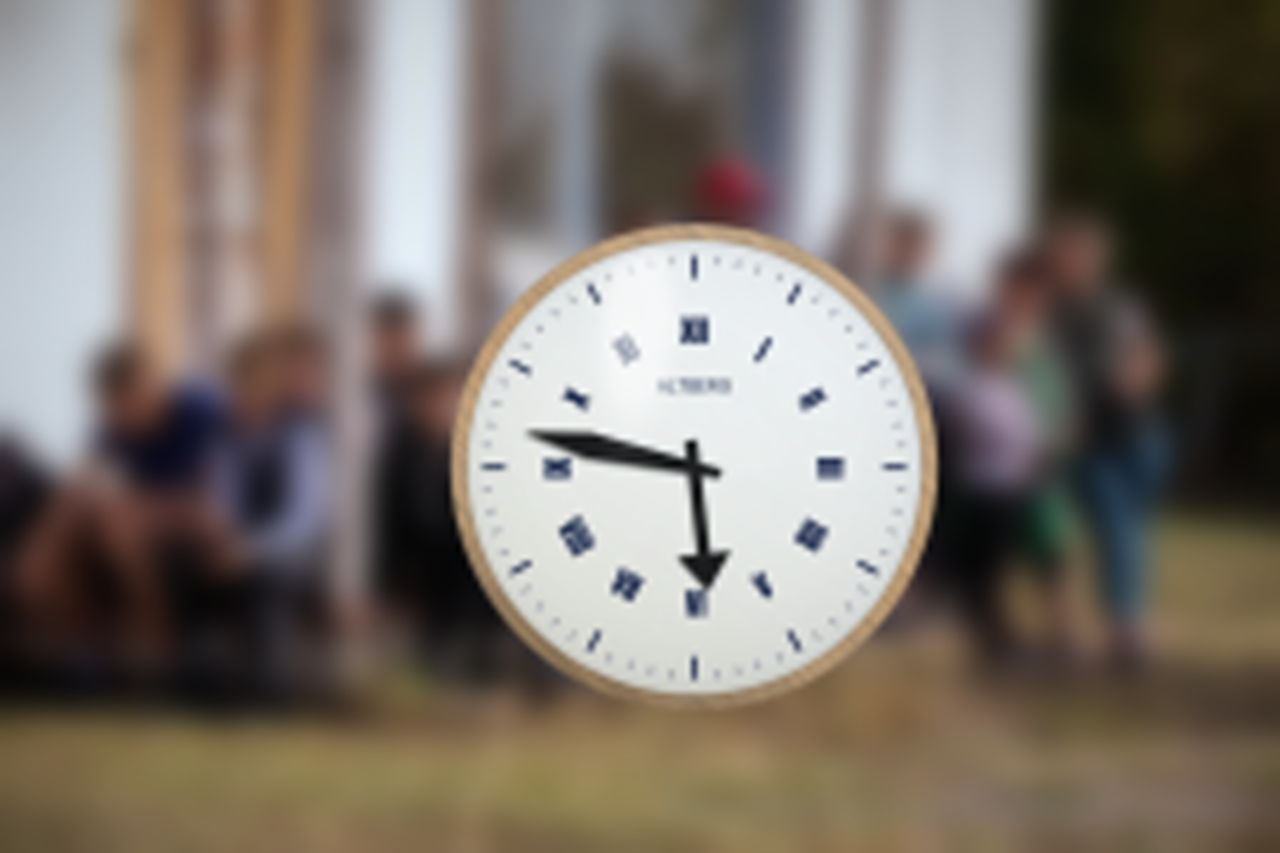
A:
5.47
